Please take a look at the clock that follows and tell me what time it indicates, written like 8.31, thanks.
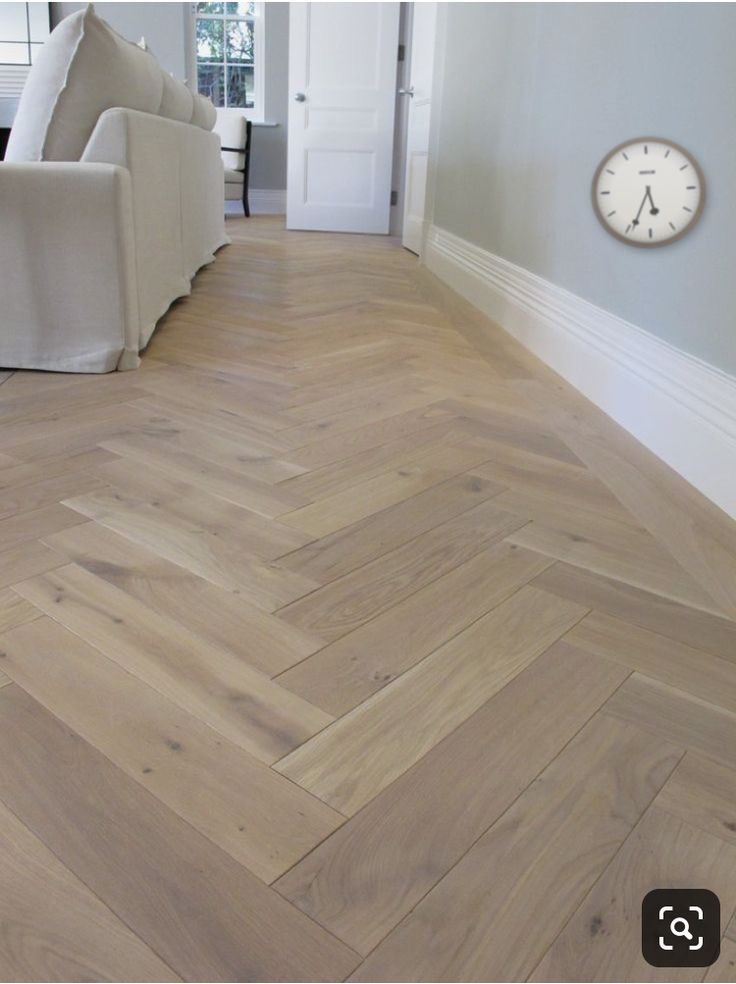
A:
5.34
